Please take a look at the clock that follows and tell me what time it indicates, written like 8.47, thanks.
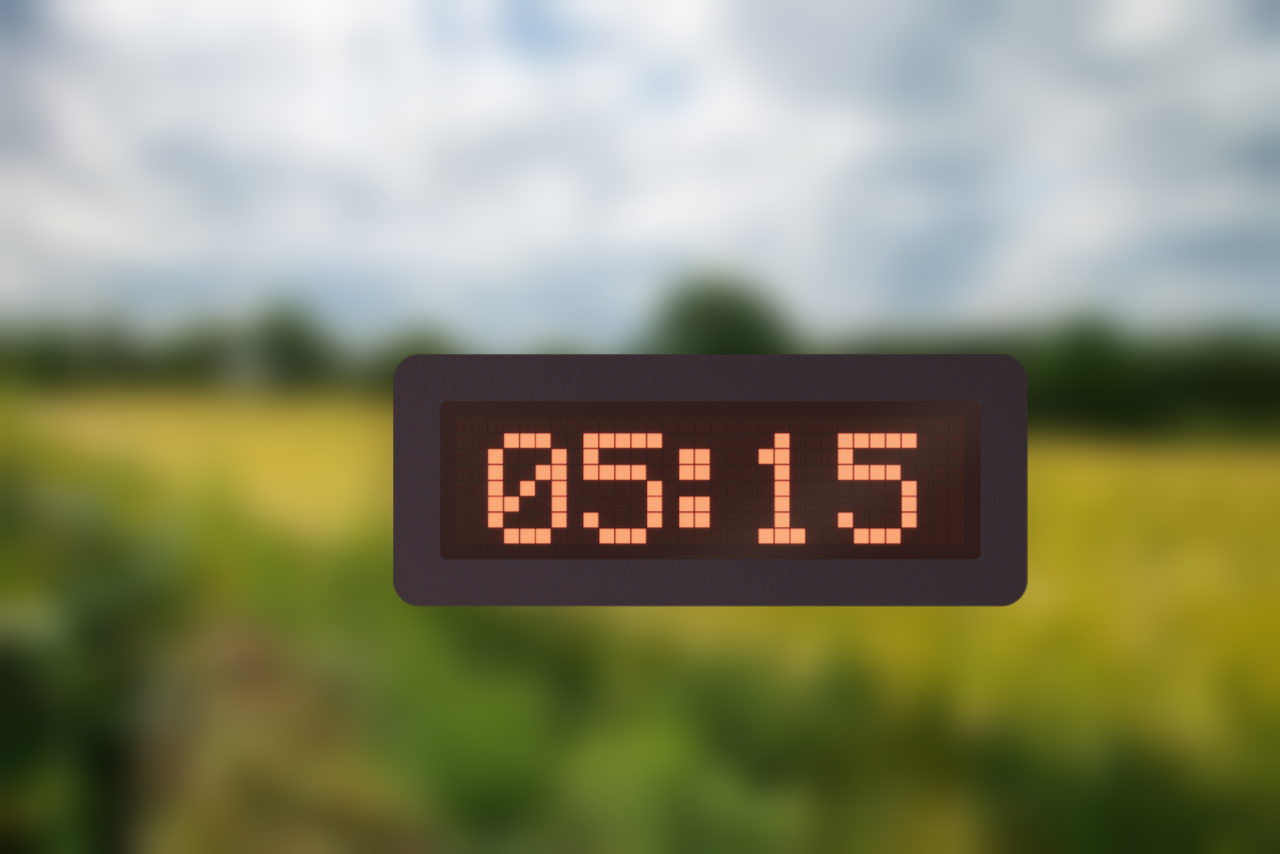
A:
5.15
